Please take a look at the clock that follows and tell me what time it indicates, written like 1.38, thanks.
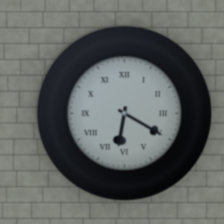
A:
6.20
